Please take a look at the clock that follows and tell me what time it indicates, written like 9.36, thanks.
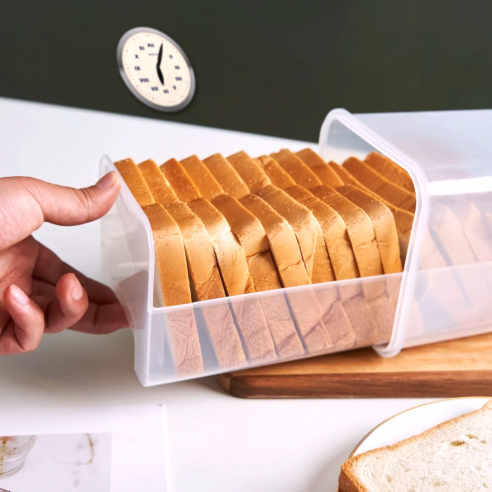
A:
6.05
